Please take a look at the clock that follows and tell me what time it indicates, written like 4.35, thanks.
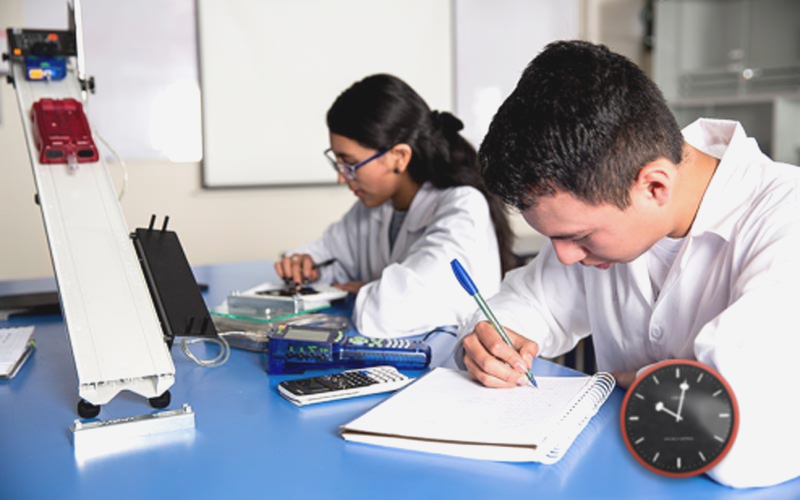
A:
10.02
